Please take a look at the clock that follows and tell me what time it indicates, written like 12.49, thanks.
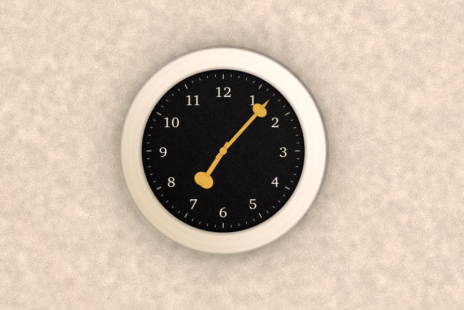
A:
7.07
